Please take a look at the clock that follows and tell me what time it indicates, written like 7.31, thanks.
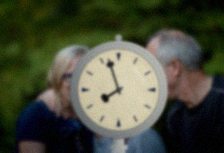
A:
7.57
